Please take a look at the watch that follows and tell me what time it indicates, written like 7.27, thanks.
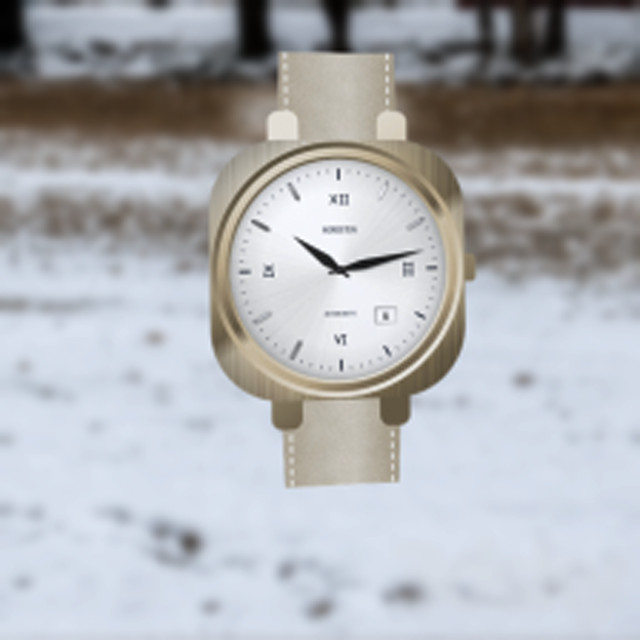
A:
10.13
